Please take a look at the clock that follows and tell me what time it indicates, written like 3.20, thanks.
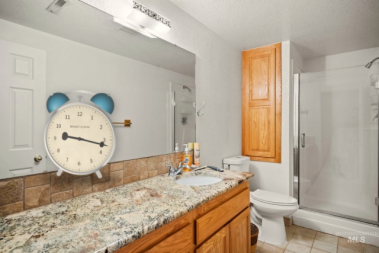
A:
9.17
